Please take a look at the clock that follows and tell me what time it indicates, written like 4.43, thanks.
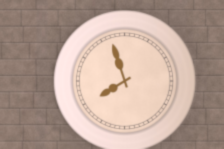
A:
7.57
